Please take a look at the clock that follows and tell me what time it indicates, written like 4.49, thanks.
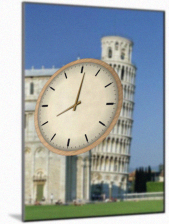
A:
8.01
